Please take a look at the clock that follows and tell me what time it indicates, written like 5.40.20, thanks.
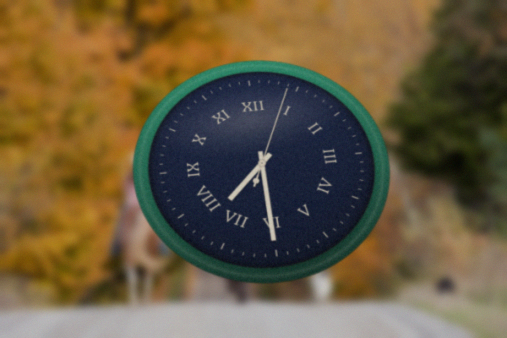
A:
7.30.04
